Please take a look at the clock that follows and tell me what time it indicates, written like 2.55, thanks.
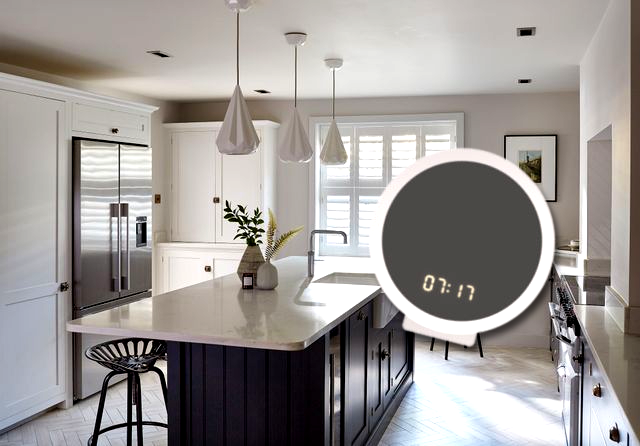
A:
7.17
